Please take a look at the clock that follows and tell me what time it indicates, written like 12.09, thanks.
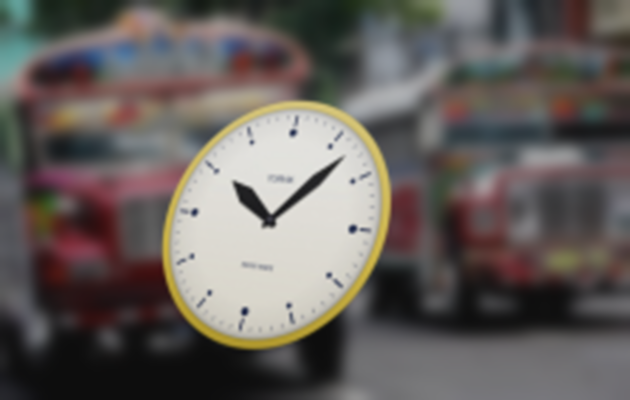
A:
10.07
